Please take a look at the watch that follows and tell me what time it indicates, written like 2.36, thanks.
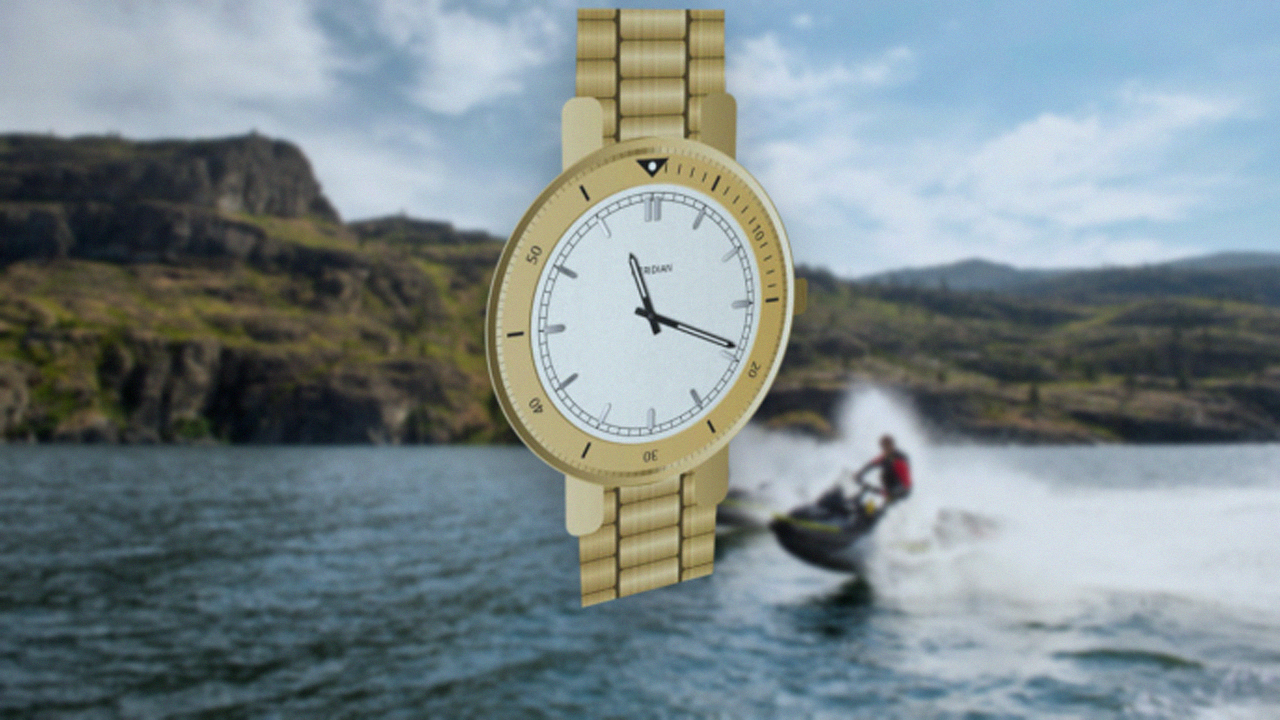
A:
11.19
